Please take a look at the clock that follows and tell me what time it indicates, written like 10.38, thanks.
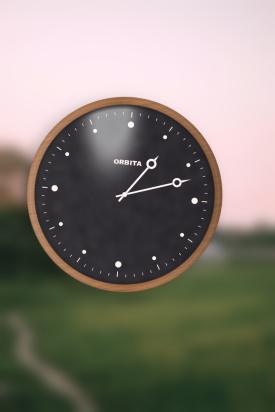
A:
1.12
